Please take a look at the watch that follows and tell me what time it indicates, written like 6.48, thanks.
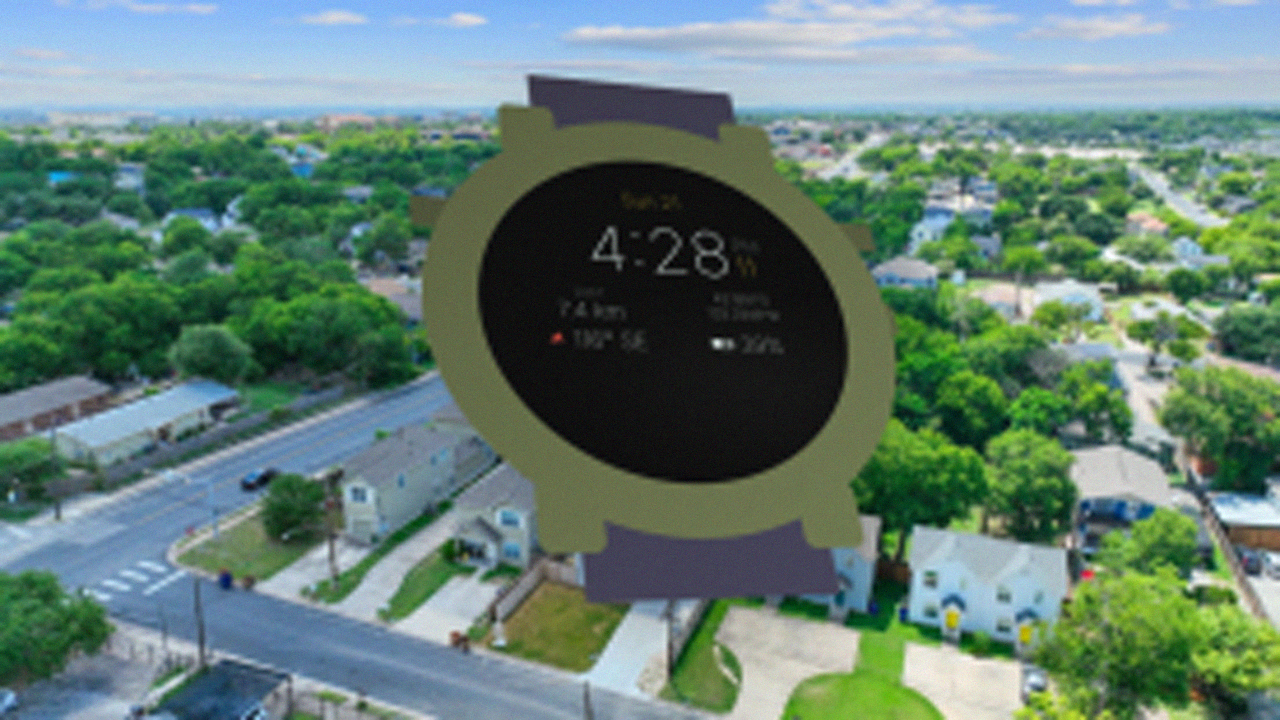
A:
4.28
